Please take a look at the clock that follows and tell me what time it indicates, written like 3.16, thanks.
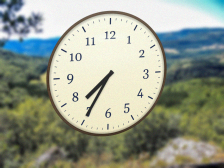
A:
7.35
